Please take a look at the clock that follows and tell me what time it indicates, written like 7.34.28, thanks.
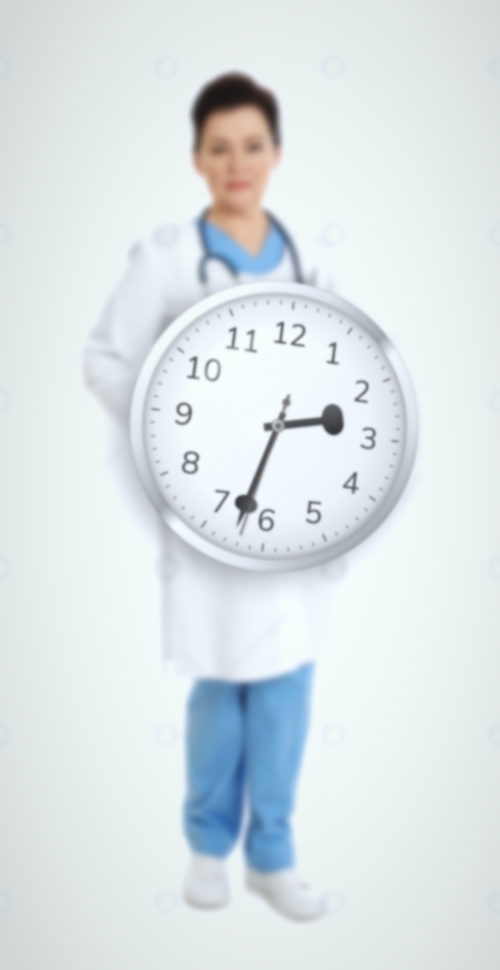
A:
2.32.32
